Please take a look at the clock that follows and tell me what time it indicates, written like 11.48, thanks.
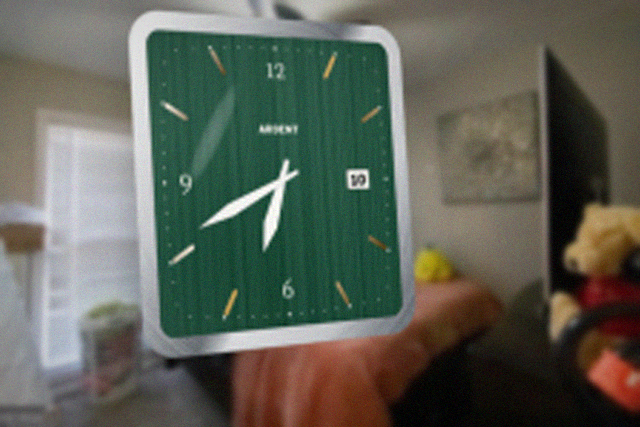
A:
6.41
